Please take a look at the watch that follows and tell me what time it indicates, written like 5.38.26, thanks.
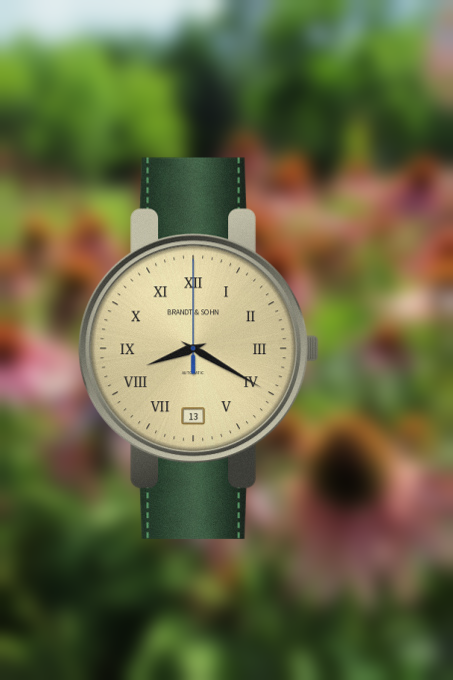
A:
8.20.00
